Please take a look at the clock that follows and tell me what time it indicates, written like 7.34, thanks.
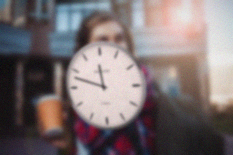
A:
11.48
